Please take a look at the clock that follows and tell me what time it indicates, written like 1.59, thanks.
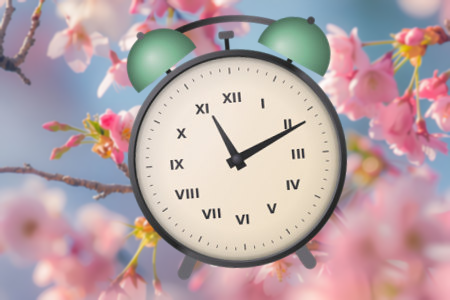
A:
11.11
